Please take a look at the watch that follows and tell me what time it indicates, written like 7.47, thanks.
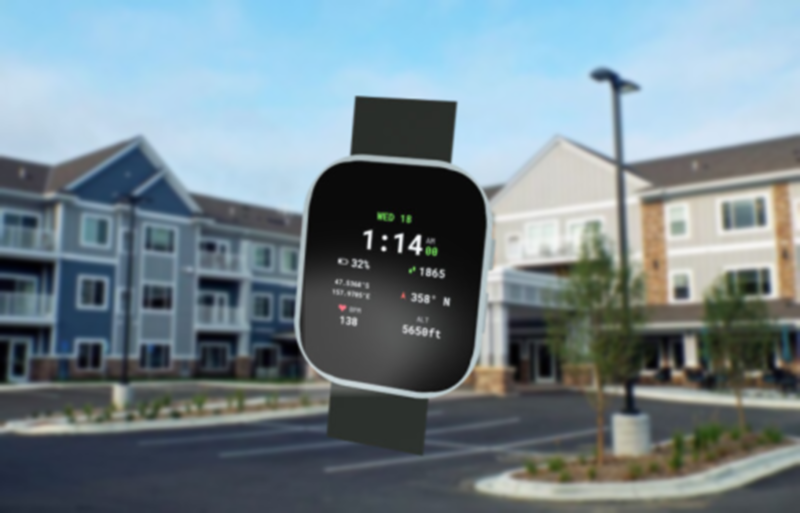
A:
1.14
